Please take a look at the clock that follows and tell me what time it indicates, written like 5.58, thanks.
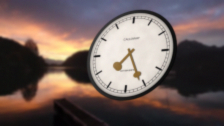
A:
7.26
